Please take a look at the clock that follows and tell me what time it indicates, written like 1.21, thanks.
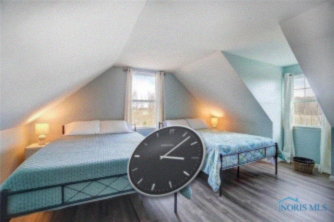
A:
3.07
